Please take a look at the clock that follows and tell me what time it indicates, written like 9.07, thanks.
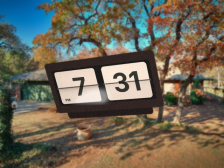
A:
7.31
